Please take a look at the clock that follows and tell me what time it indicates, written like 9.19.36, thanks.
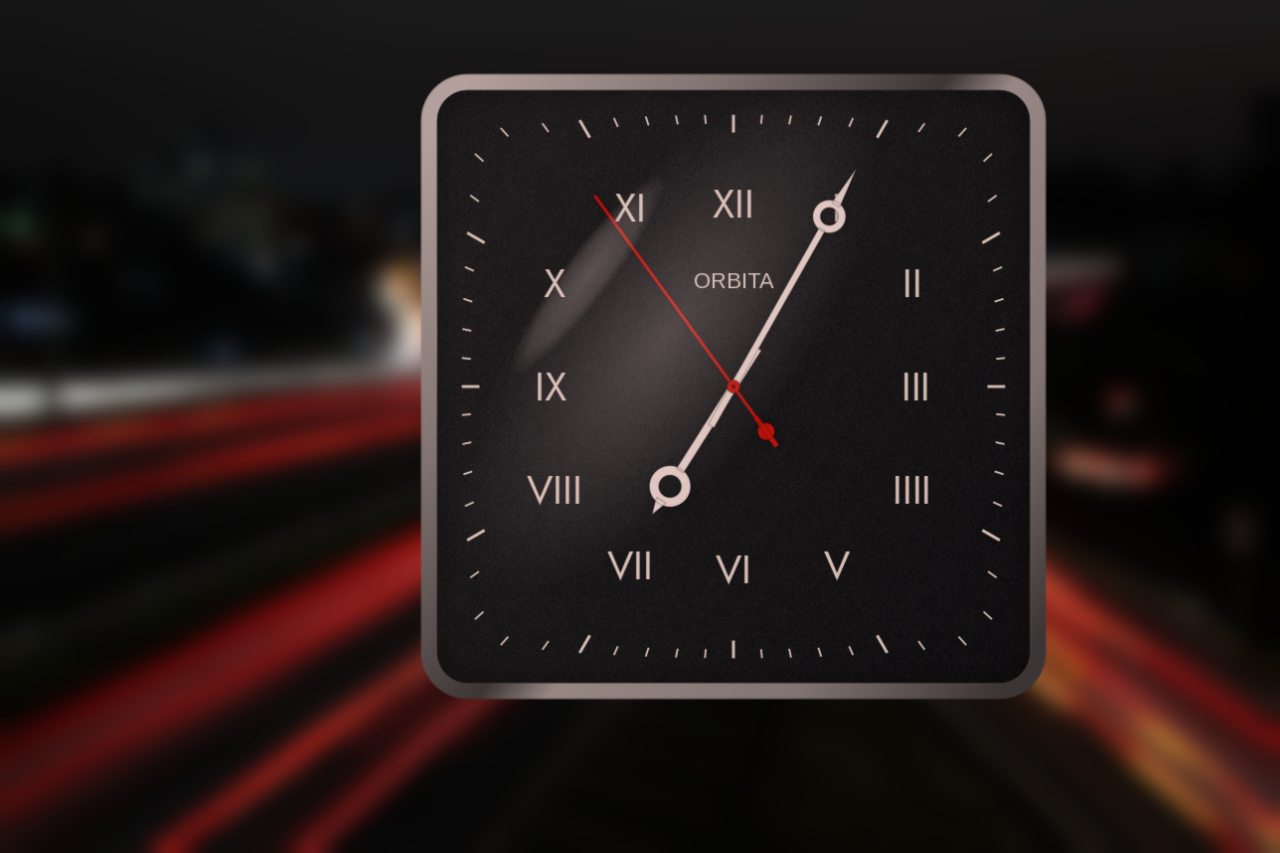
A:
7.04.54
